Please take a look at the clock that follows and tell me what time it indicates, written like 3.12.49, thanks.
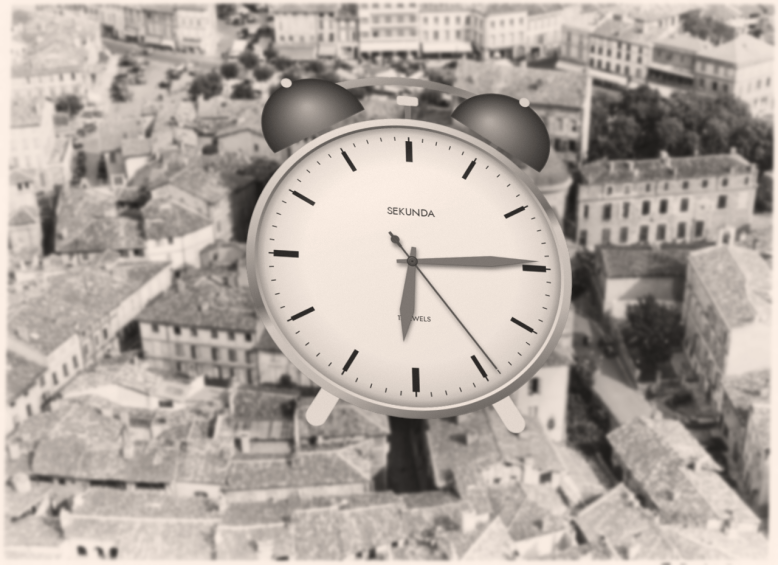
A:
6.14.24
